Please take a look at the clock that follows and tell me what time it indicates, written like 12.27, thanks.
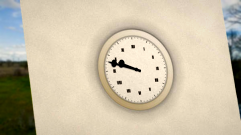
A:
9.48
